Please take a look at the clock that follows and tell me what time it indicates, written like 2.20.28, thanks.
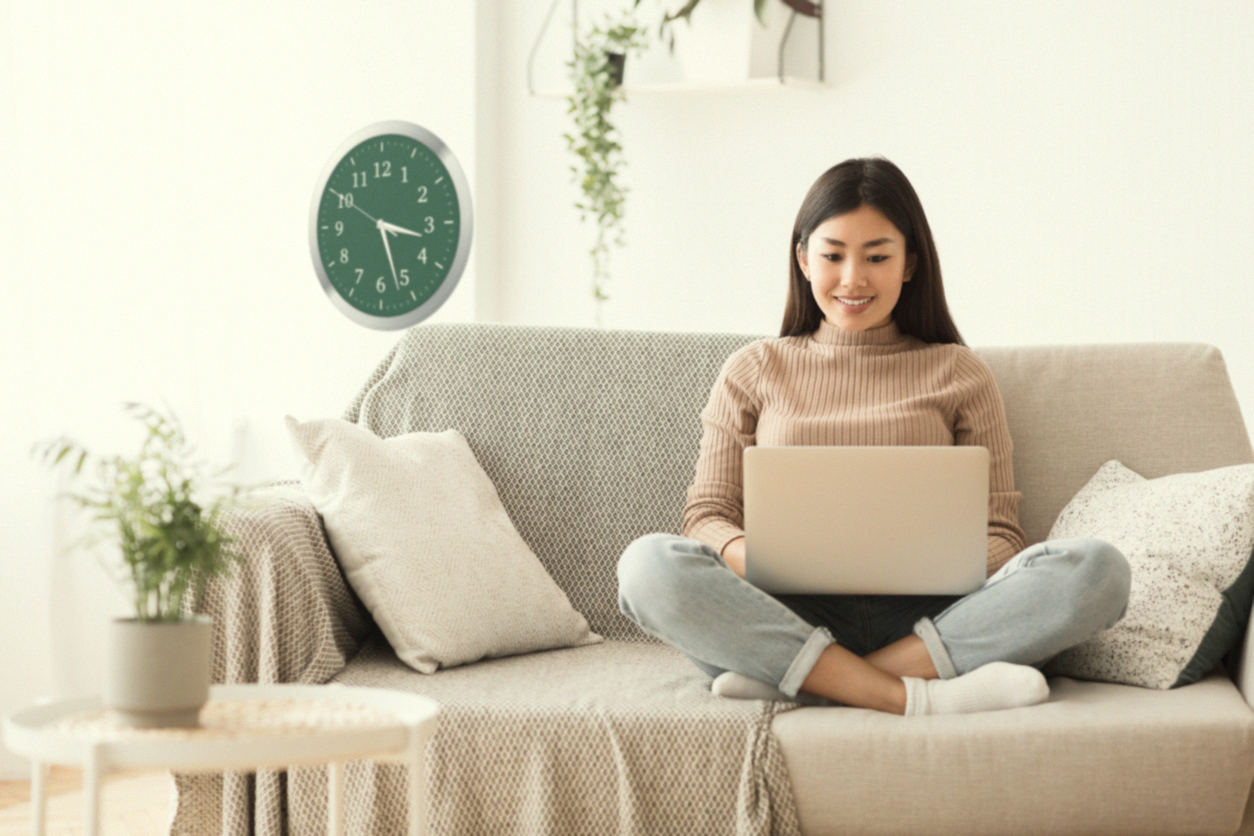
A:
3.26.50
